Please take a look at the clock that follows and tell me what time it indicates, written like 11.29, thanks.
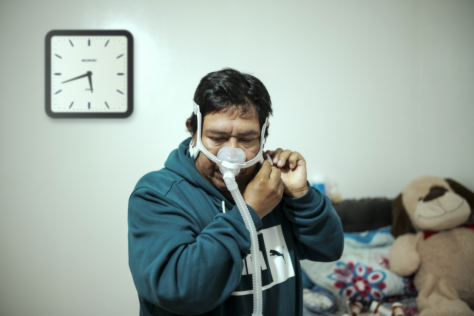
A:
5.42
